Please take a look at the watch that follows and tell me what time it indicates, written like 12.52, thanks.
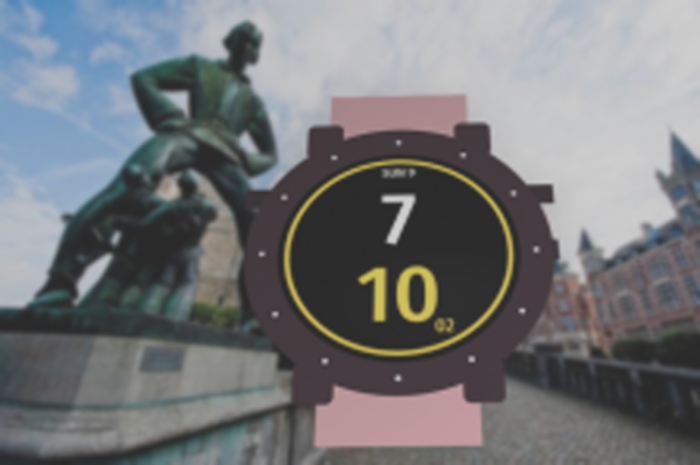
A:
7.10
